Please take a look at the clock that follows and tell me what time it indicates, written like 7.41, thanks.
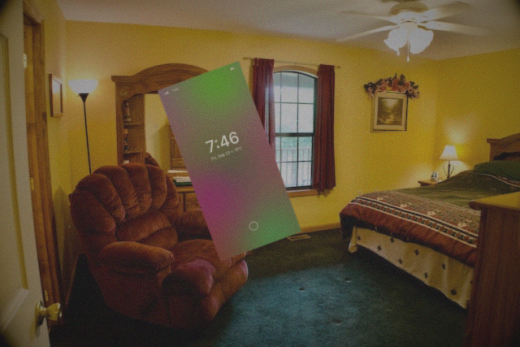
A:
7.46
